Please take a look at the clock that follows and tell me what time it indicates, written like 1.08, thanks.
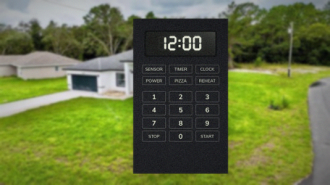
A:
12.00
